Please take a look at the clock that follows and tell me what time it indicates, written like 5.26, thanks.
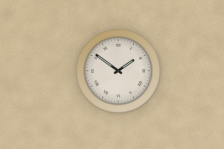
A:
1.51
